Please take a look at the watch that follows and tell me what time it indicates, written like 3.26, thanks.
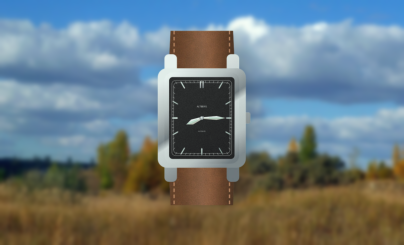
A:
8.15
